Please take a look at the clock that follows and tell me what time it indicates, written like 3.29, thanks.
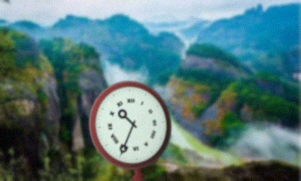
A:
10.35
